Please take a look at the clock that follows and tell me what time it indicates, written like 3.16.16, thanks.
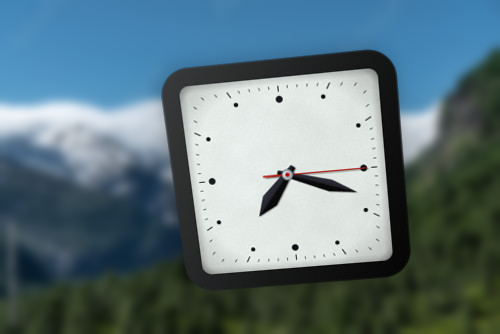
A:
7.18.15
